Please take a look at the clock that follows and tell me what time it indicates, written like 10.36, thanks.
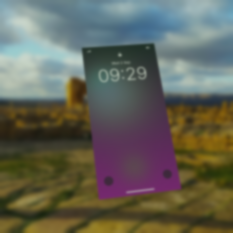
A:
9.29
